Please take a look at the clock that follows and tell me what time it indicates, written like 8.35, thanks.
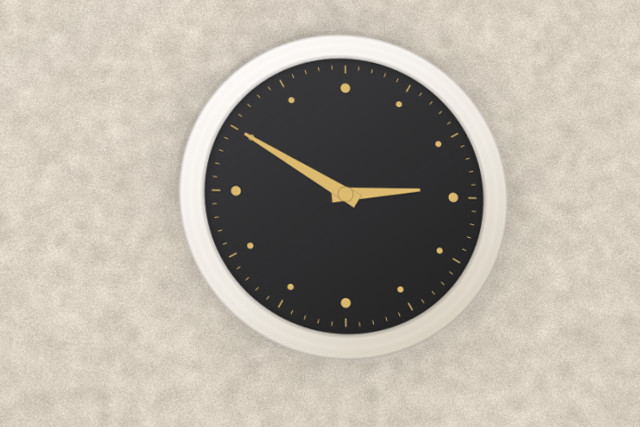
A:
2.50
